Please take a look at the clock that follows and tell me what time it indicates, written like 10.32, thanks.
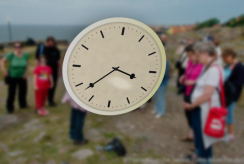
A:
3.38
